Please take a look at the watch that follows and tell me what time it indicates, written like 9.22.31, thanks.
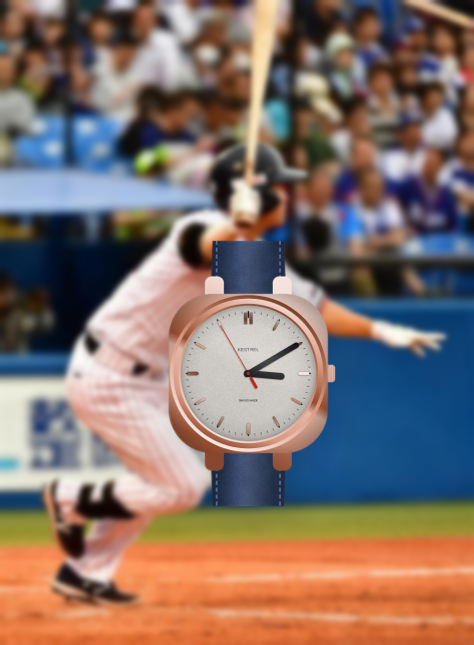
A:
3.09.55
